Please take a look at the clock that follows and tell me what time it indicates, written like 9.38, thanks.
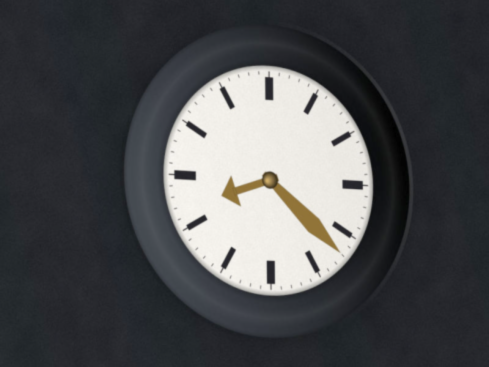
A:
8.22
